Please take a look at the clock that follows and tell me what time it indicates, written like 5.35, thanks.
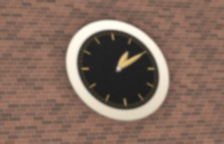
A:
1.10
